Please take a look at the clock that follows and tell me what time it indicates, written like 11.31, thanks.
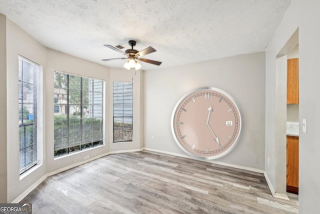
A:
12.25
